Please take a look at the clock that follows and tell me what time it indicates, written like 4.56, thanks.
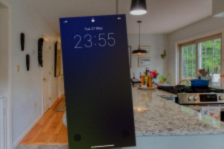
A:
23.55
